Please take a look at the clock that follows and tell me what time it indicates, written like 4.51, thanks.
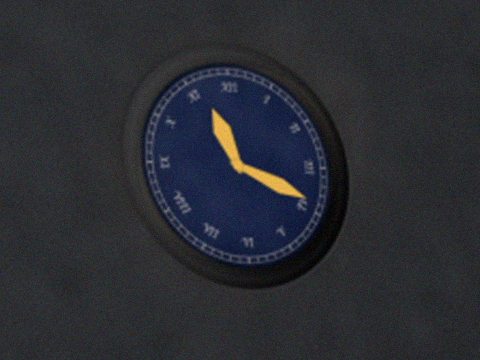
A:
11.19
